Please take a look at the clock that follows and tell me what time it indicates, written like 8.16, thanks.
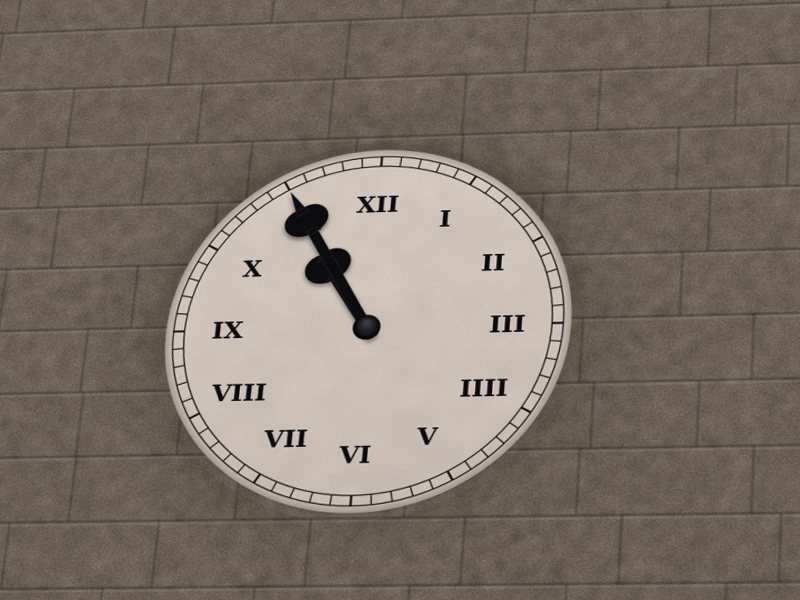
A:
10.55
